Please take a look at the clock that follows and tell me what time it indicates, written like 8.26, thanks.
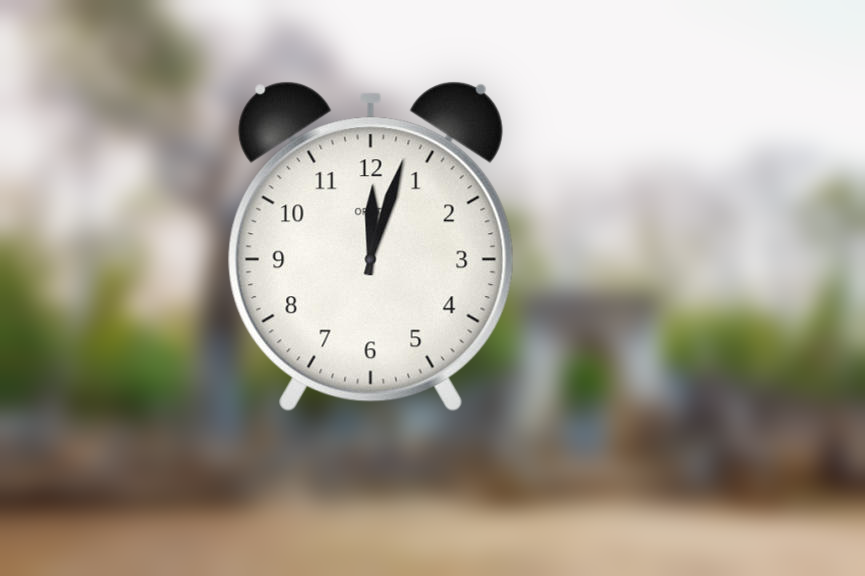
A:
12.03
